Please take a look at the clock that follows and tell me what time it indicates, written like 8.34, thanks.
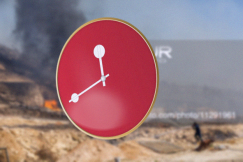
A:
11.40
